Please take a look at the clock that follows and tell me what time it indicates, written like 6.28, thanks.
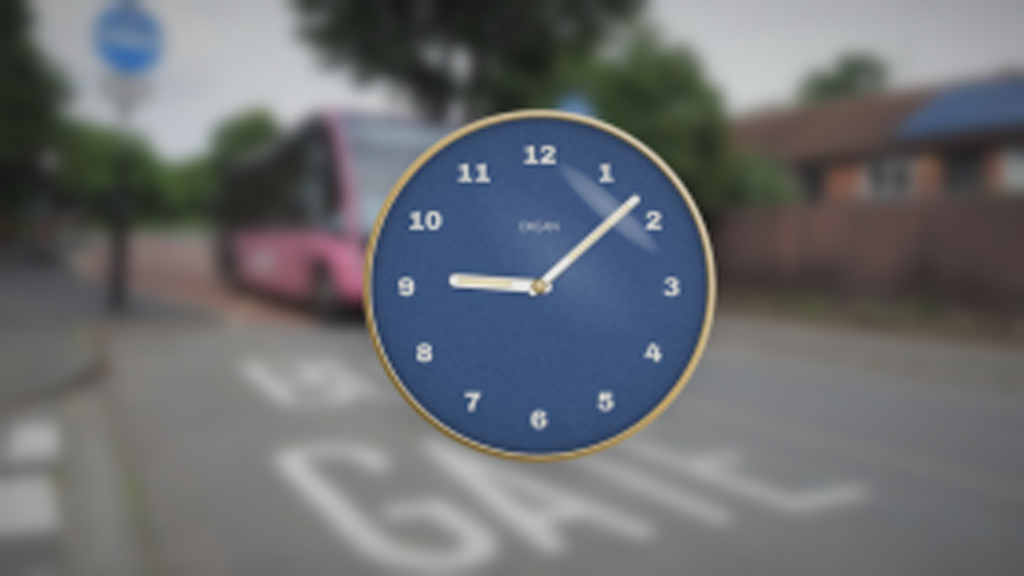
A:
9.08
